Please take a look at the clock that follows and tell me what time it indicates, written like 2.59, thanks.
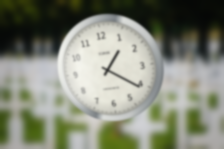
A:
1.21
